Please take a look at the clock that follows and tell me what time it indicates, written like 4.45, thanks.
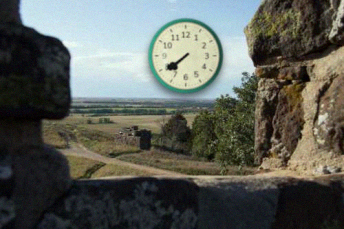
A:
7.39
